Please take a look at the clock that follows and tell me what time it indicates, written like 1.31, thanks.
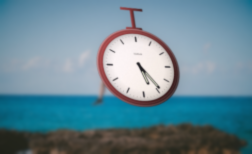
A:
5.24
